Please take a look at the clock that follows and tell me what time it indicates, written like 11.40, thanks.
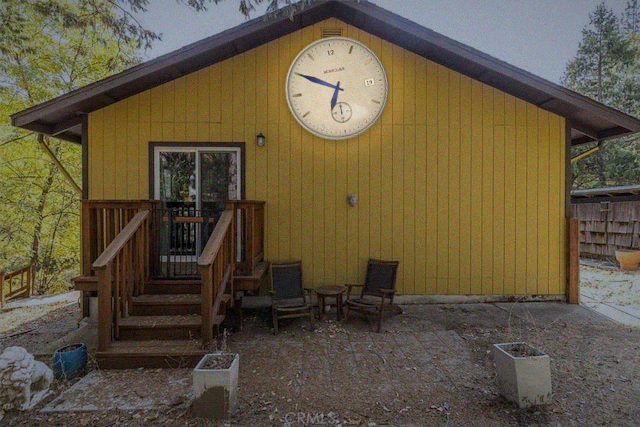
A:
6.50
